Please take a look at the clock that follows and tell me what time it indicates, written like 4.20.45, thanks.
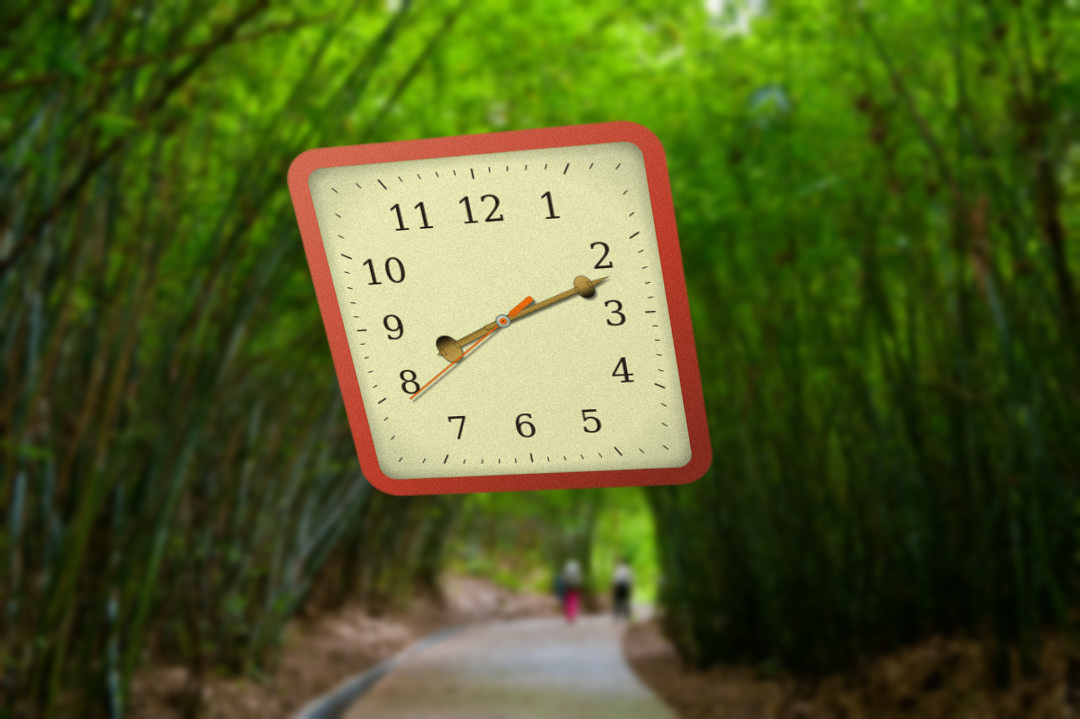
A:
8.11.39
